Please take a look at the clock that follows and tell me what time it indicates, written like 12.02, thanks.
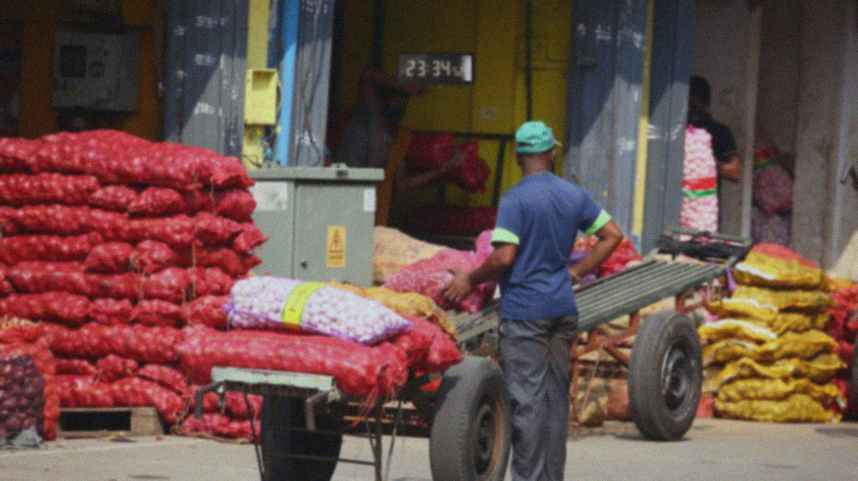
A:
23.34
